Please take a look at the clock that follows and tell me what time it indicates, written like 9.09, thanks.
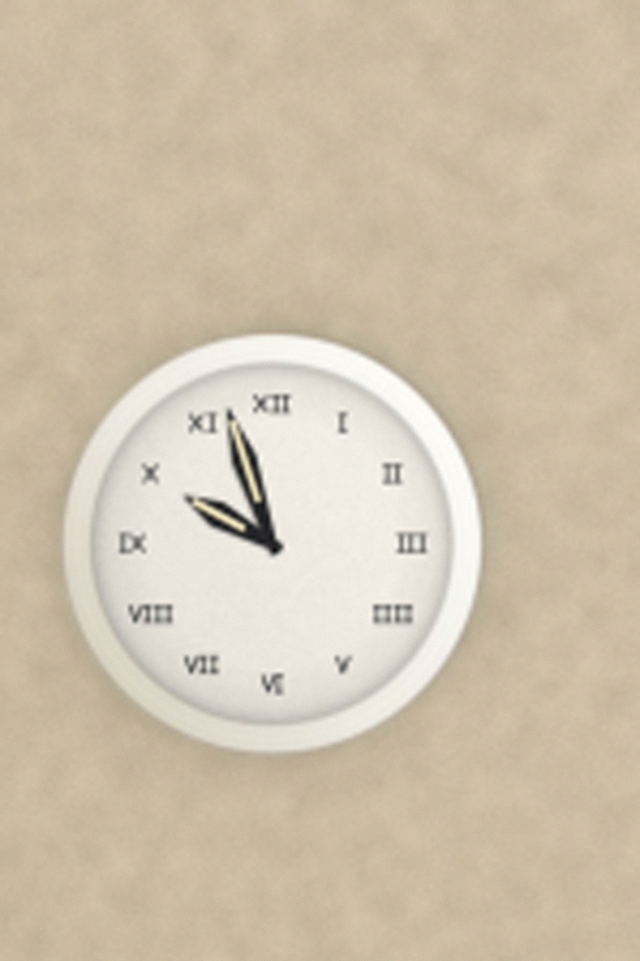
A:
9.57
